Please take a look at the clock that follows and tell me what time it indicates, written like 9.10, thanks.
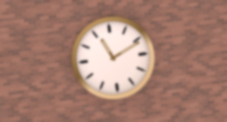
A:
11.11
